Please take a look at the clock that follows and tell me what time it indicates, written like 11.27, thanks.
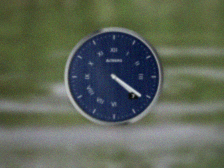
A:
4.21
